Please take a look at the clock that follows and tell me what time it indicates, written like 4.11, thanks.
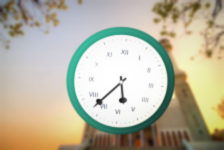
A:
5.37
